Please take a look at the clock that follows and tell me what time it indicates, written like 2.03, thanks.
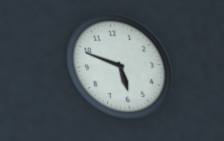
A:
5.49
